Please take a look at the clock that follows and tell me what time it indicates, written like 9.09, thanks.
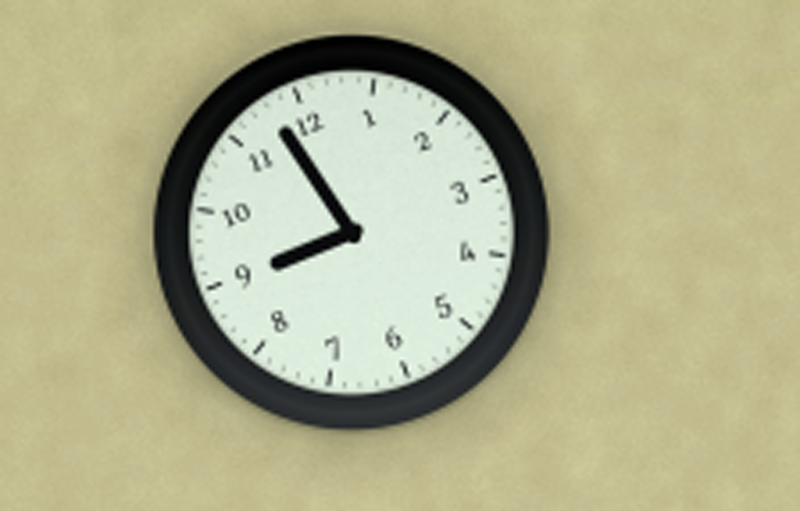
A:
8.58
